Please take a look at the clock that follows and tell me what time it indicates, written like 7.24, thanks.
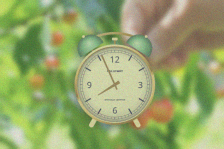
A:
7.56
